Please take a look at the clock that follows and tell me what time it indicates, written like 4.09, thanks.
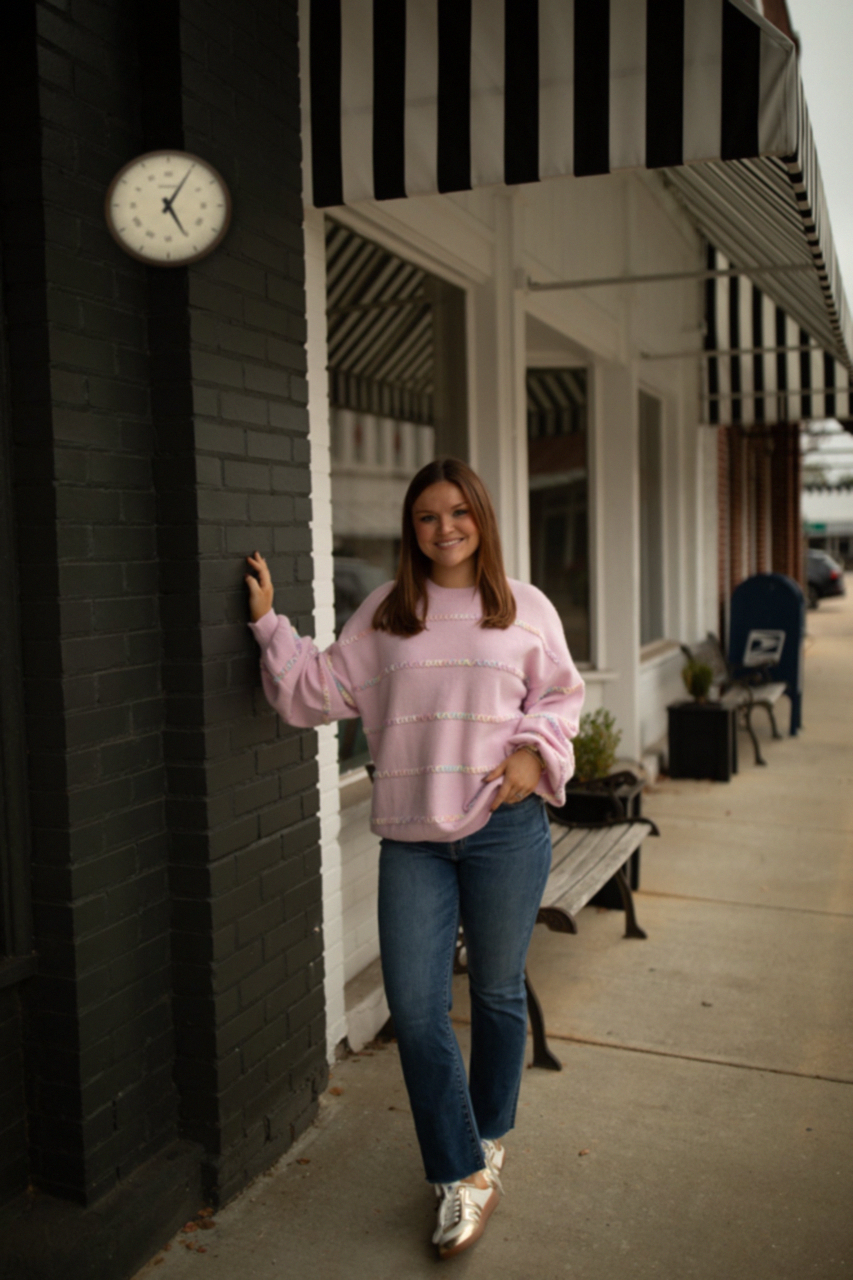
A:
5.05
